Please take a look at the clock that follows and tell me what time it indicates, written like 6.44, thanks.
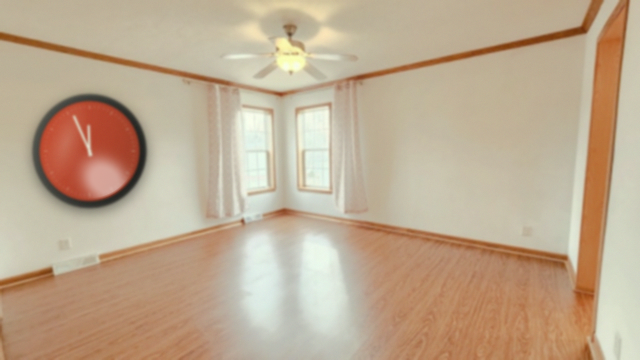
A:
11.56
